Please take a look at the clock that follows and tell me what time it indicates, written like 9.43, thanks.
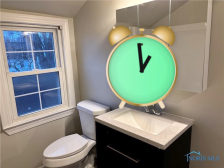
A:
12.59
